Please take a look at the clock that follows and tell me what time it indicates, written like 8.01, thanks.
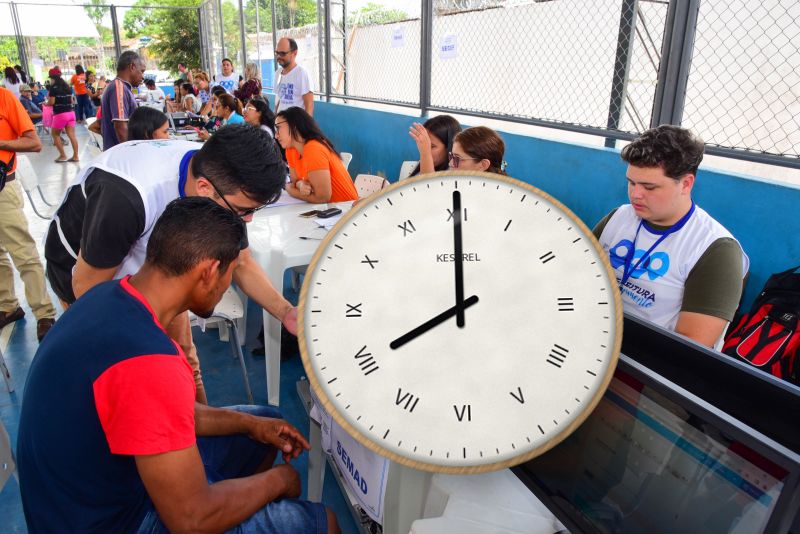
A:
8.00
